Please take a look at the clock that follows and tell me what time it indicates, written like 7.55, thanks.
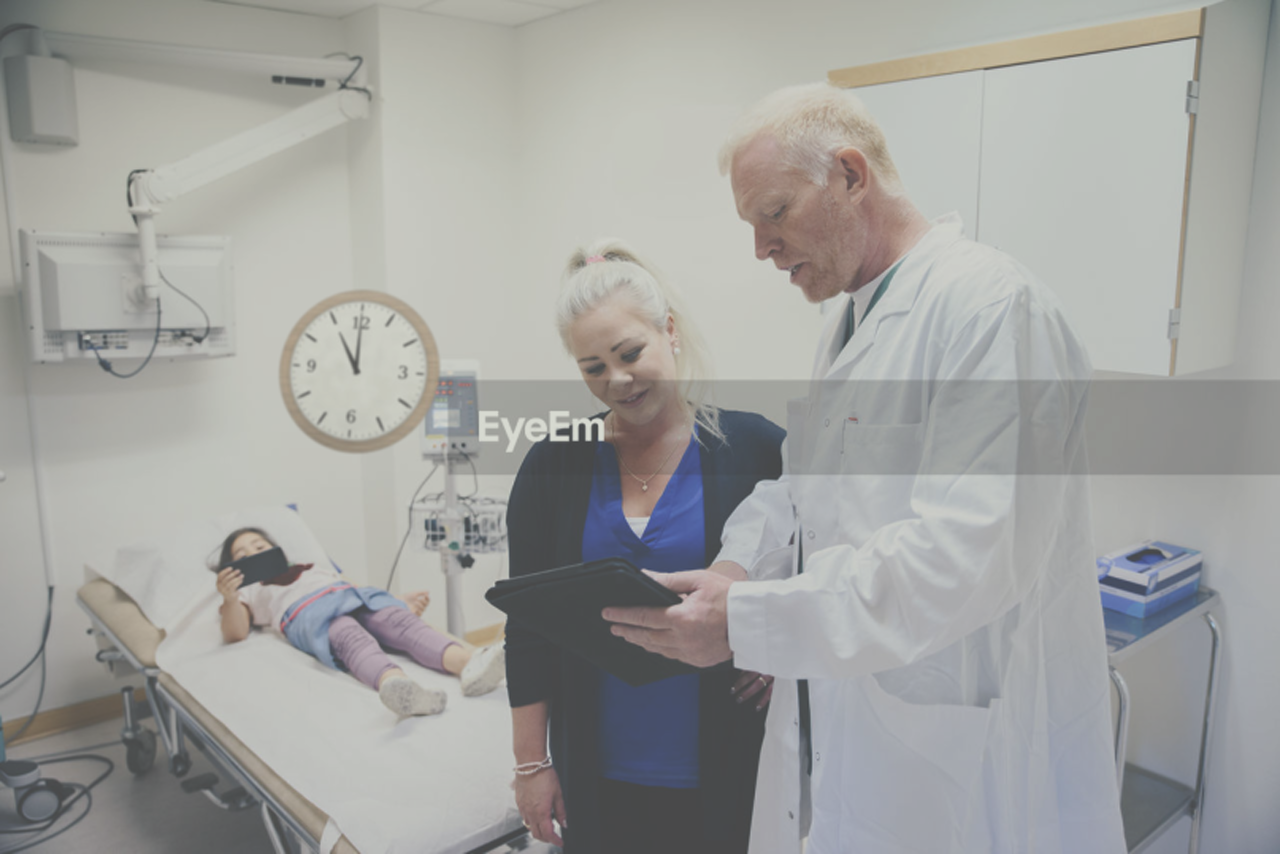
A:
11.00
